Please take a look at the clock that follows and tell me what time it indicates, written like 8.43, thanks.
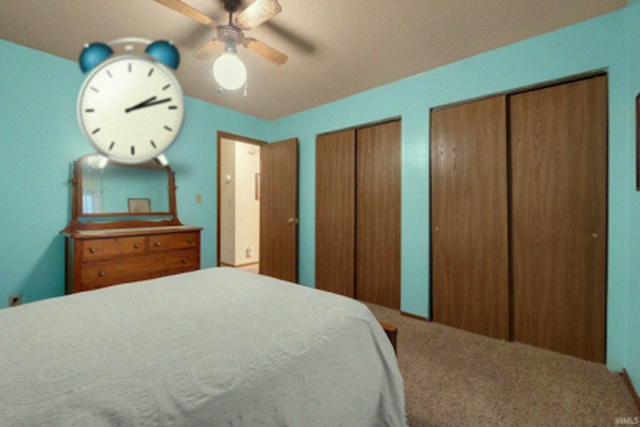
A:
2.13
